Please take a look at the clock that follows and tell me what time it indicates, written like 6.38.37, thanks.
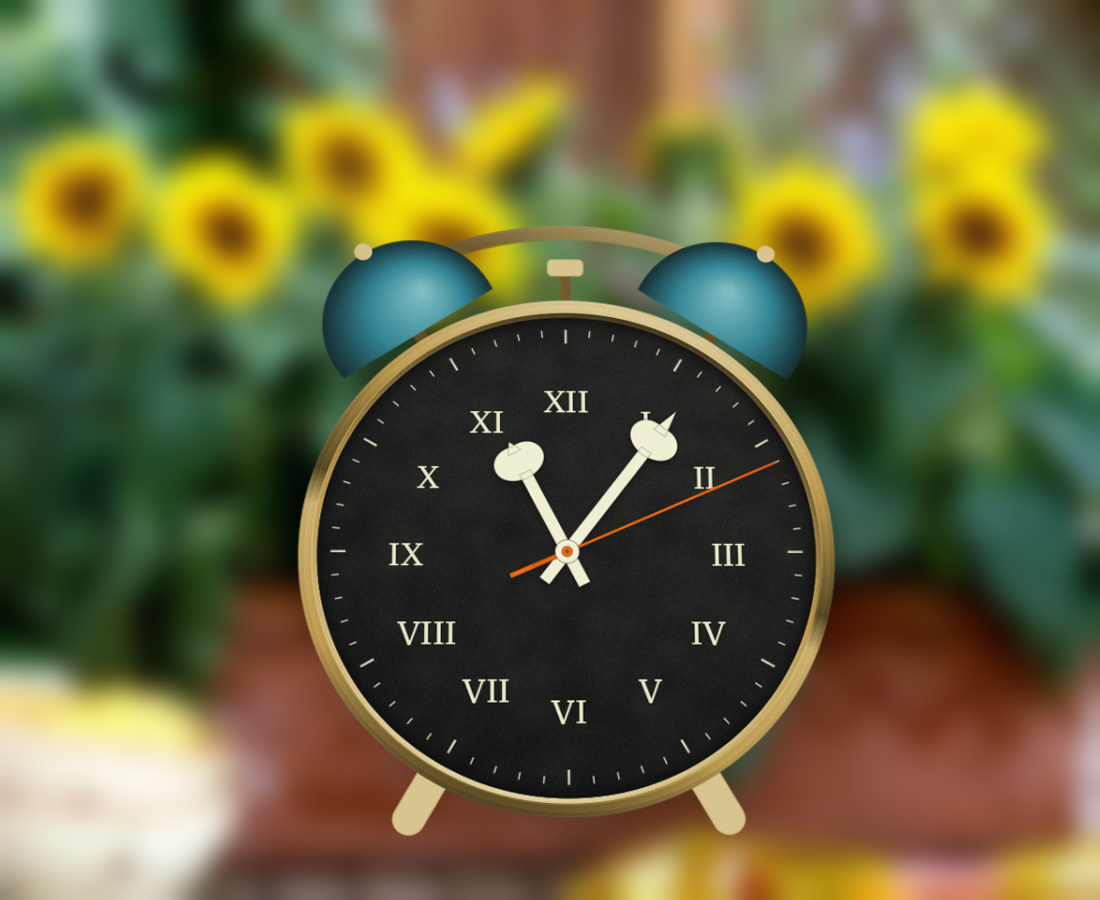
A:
11.06.11
